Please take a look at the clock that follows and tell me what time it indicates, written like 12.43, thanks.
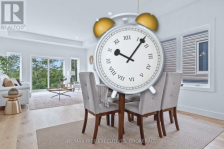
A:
10.07
